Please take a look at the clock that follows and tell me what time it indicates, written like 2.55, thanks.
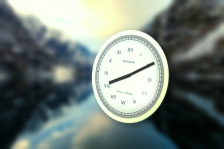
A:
8.10
